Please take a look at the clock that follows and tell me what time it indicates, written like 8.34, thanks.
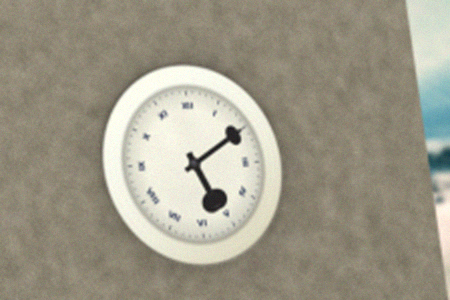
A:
5.10
